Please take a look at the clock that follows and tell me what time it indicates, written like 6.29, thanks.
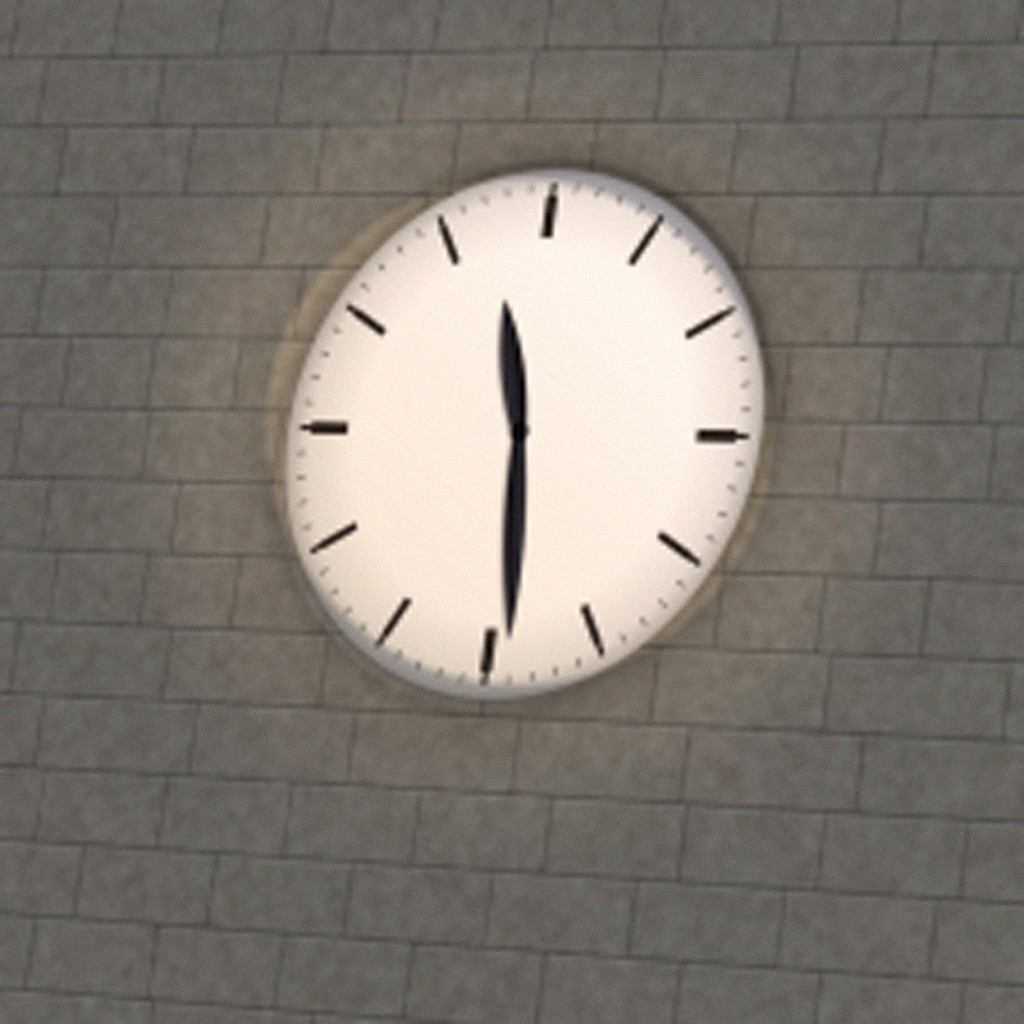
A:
11.29
